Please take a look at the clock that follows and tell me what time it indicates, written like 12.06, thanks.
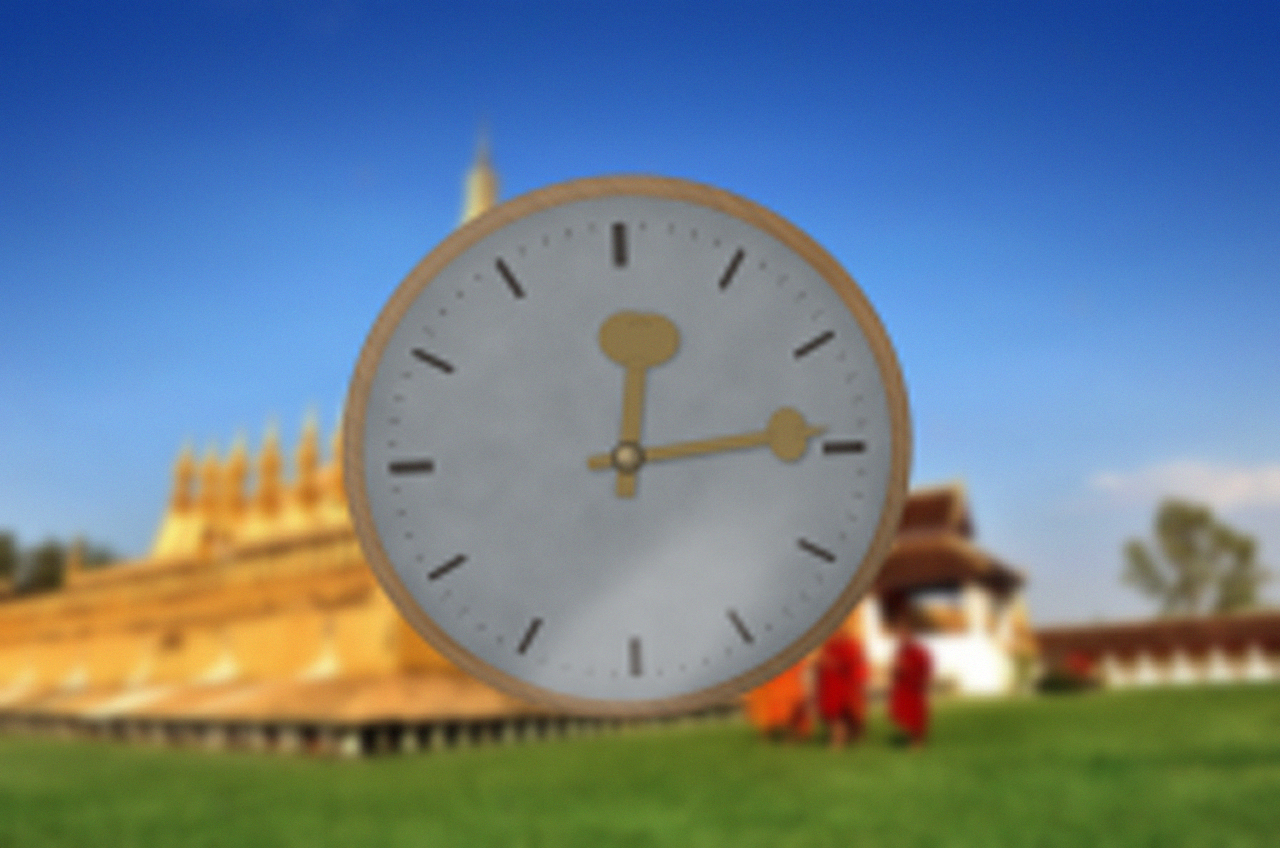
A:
12.14
